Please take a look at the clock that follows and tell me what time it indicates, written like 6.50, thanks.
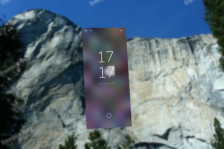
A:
17.17
